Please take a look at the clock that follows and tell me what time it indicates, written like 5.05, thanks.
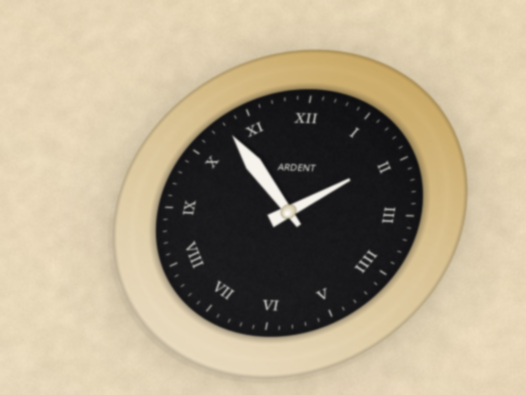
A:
1.53
